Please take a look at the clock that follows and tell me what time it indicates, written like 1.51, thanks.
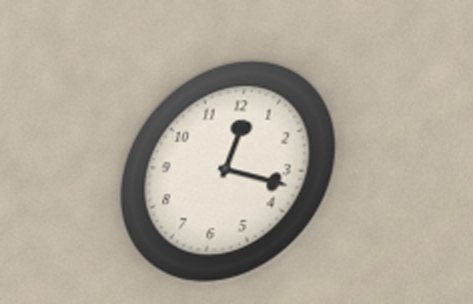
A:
12.17
